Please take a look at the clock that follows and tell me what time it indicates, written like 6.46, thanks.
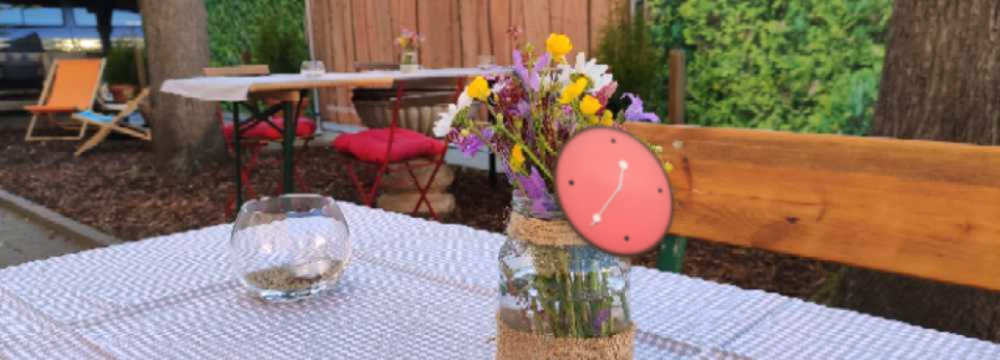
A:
12.37
